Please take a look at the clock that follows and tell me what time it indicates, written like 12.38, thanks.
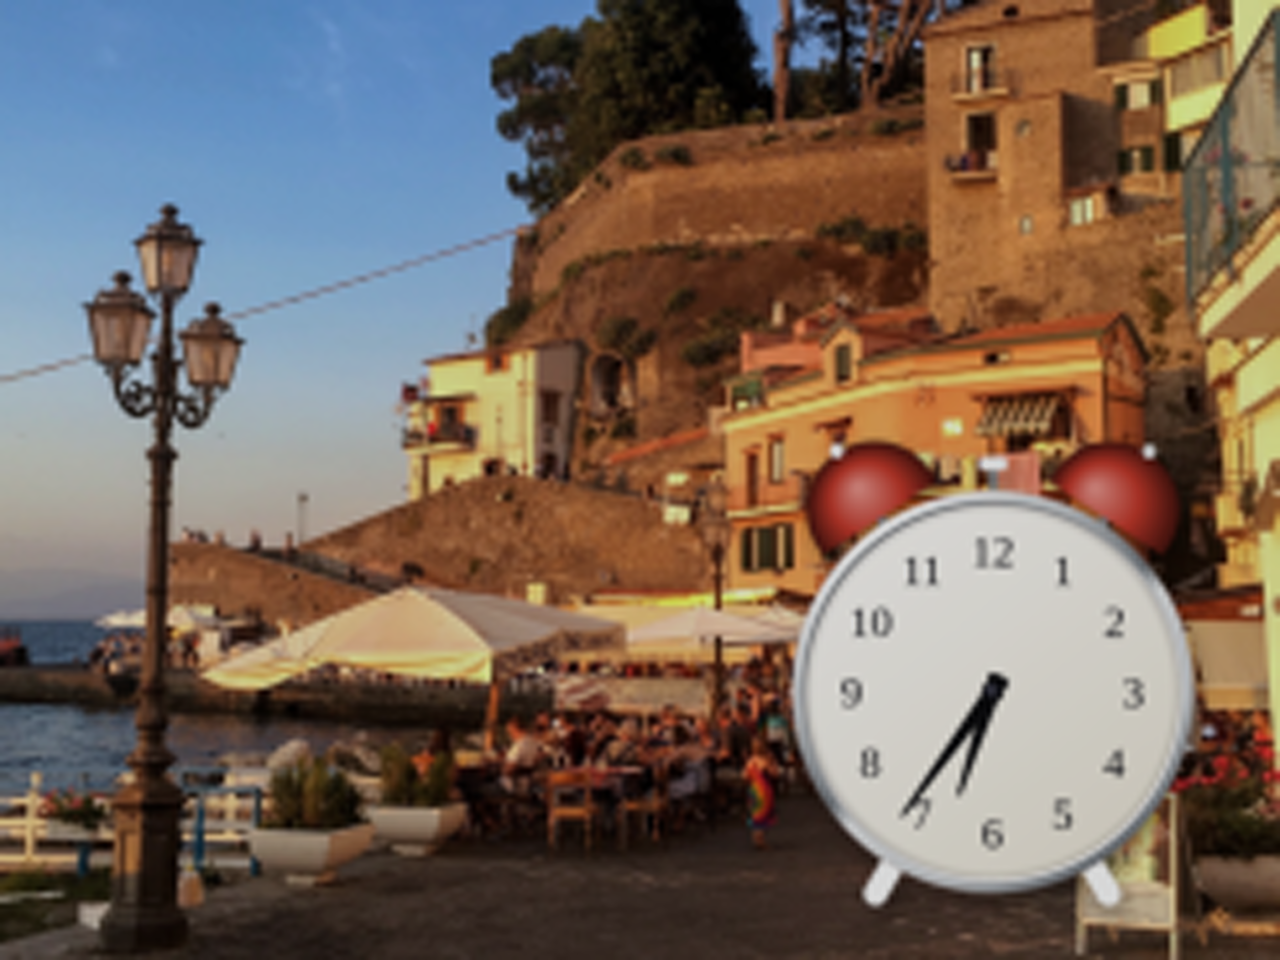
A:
6.36
